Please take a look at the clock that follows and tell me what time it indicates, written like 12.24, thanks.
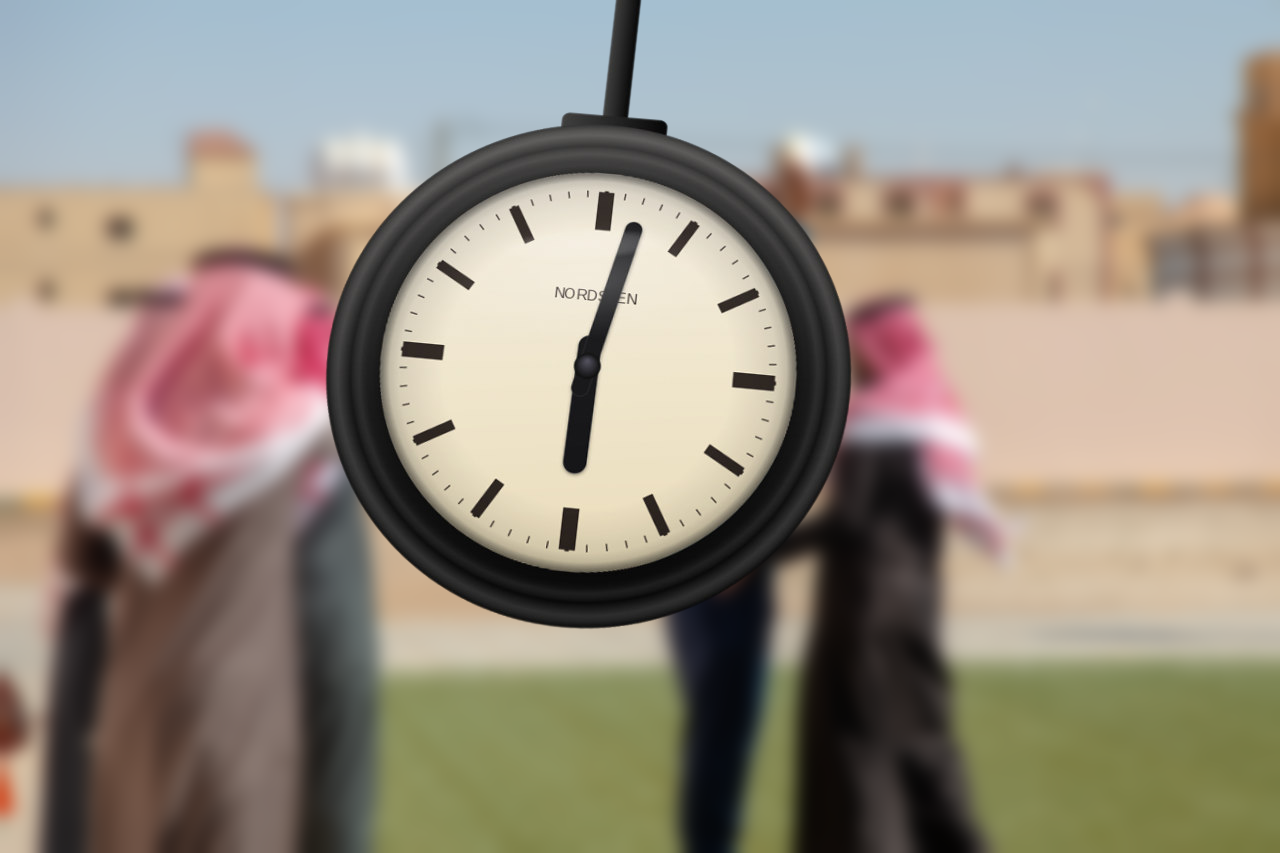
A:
6.02
